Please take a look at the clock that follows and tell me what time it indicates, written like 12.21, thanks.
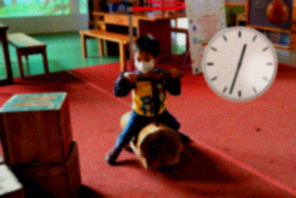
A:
12.33
